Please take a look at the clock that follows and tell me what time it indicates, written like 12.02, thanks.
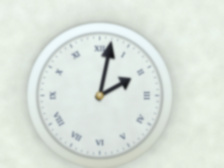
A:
2.02
